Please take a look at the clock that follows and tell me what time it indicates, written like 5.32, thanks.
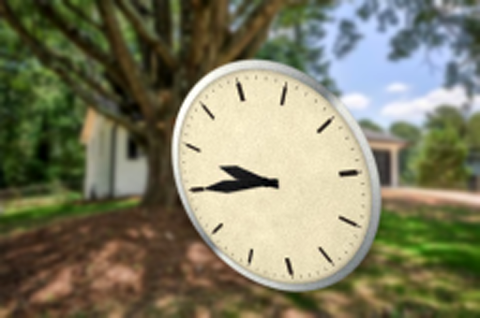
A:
9.45
